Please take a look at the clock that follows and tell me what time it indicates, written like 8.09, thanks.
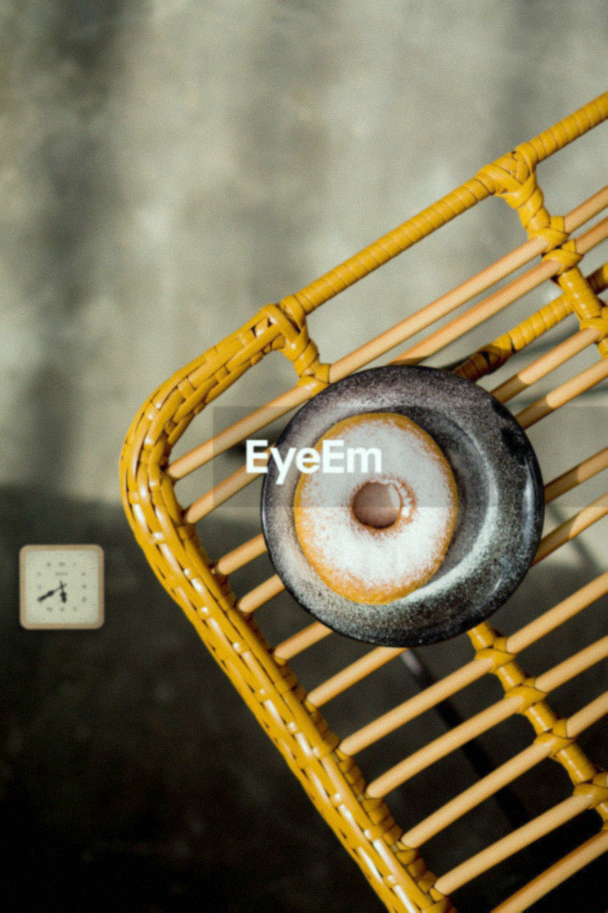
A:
5.40
